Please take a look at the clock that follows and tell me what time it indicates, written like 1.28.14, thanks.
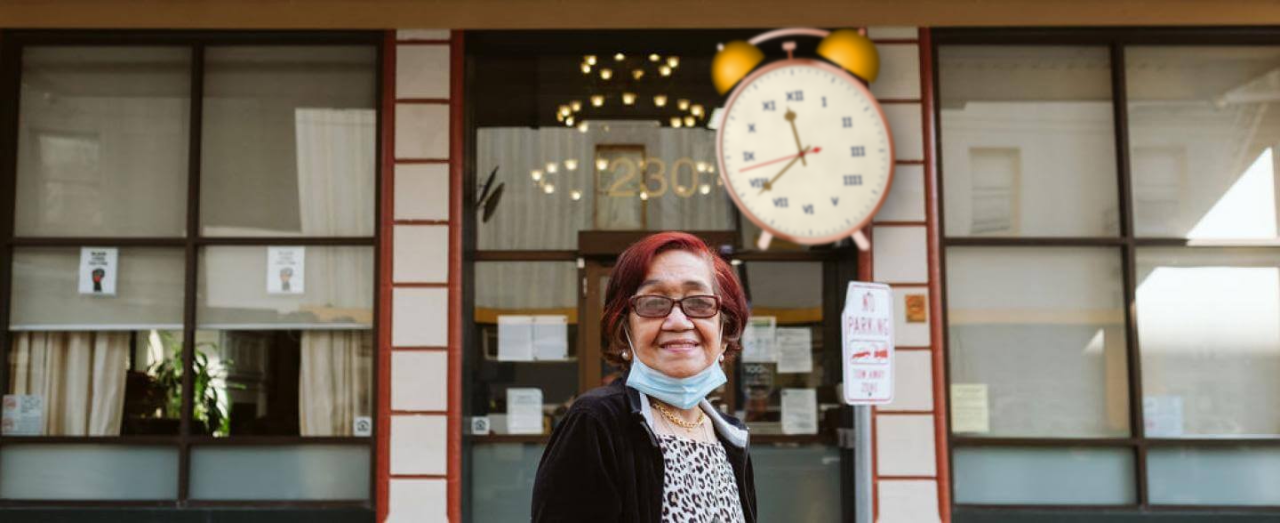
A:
11.38.43
